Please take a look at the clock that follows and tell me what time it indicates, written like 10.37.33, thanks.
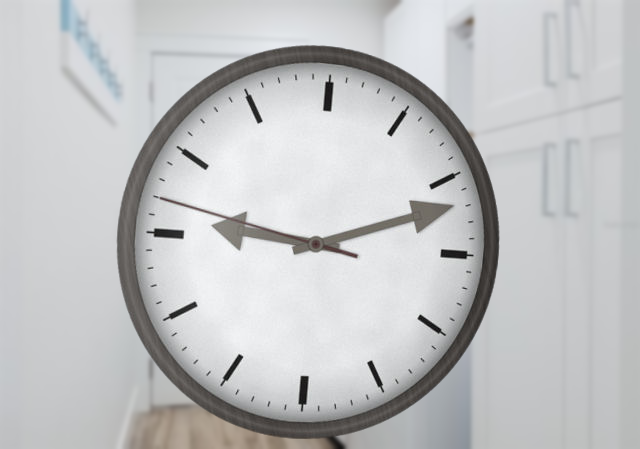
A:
9.11.47
